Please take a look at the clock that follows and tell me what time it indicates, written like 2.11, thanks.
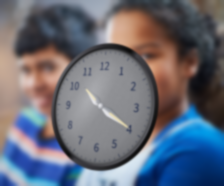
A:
10.20
